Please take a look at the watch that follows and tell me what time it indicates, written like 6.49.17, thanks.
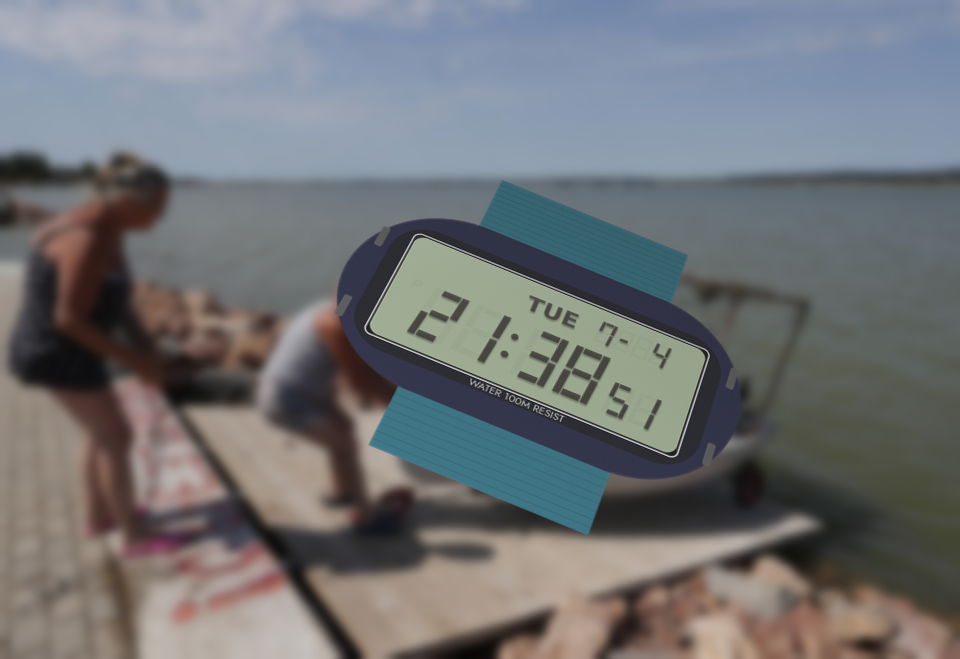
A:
21.38.51
